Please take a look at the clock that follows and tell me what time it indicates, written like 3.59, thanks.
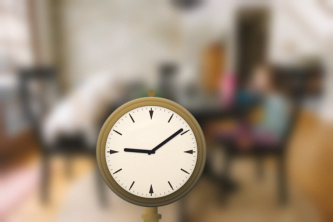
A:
9.09
